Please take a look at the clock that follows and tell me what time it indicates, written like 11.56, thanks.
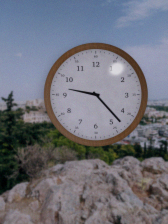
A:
9.23
